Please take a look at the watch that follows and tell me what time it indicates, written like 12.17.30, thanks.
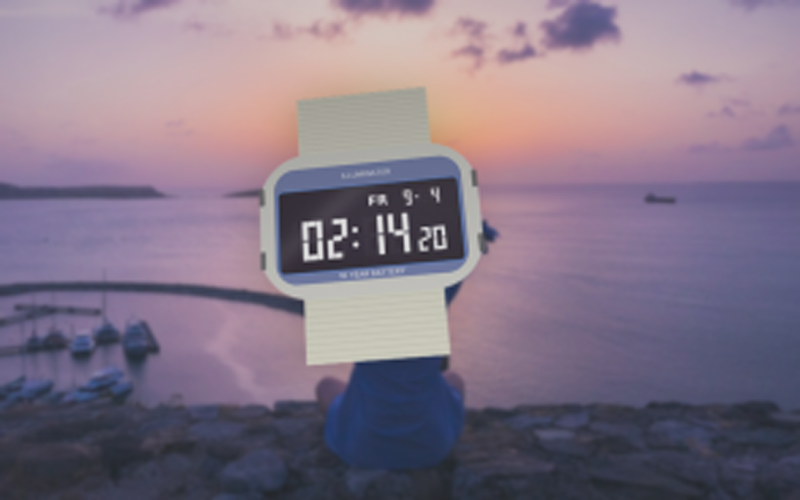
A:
2.14.20
